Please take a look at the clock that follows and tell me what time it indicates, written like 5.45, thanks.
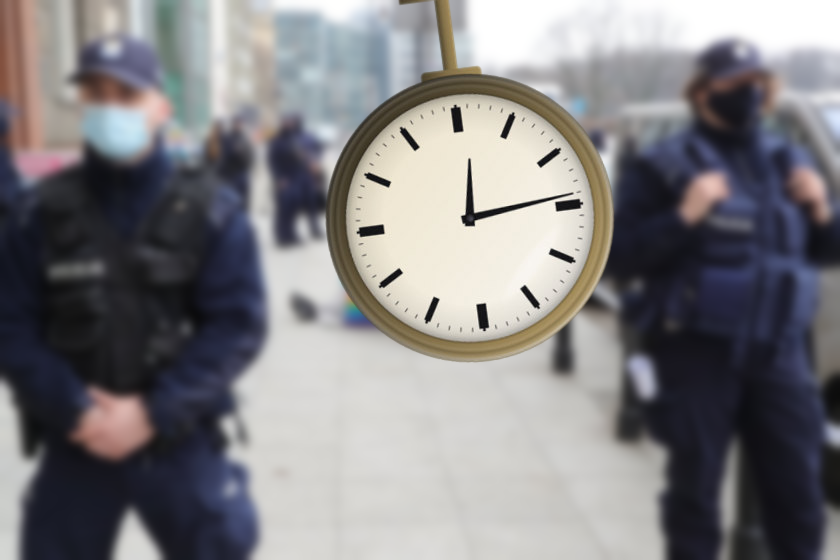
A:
12.14
